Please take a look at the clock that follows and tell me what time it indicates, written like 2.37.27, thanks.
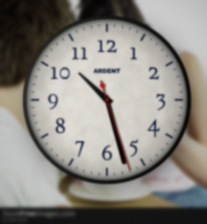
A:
10.27.27
